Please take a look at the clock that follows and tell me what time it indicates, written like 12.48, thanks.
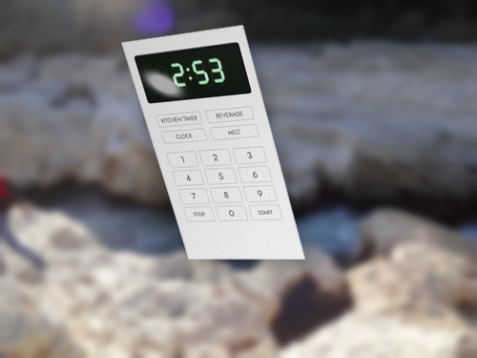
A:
2.53
